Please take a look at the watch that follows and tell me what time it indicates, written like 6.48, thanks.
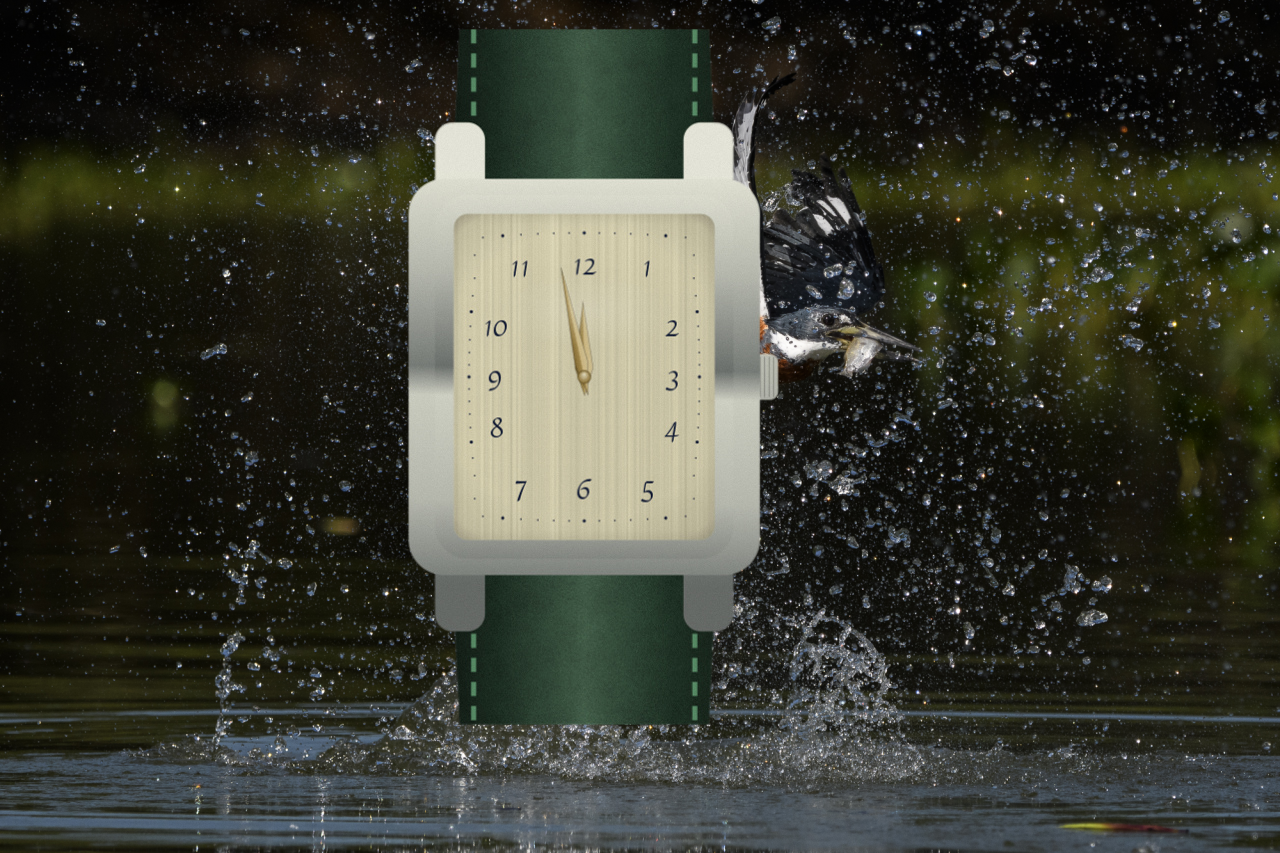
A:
11.58
